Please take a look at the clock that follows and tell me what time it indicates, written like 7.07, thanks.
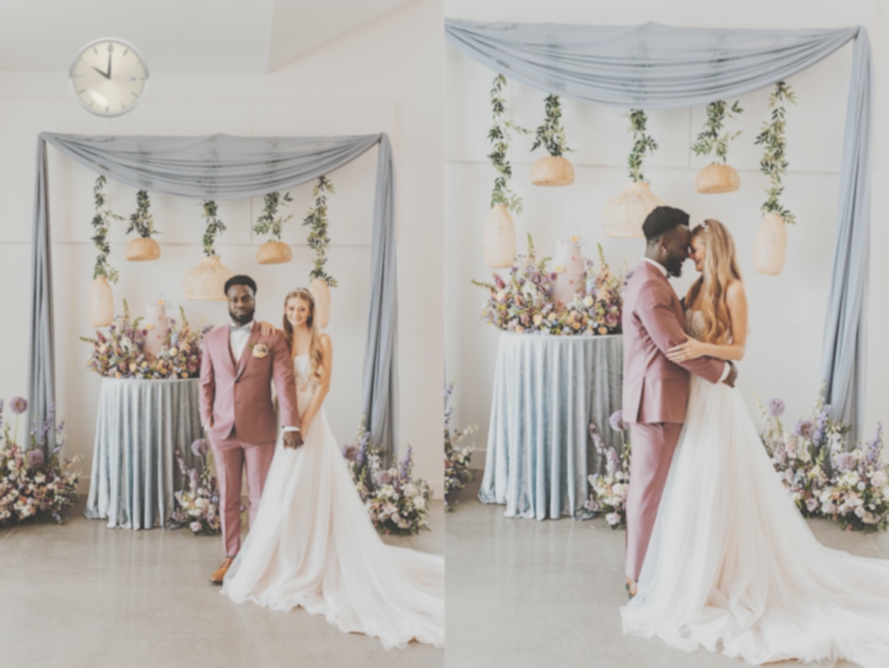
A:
10.00
